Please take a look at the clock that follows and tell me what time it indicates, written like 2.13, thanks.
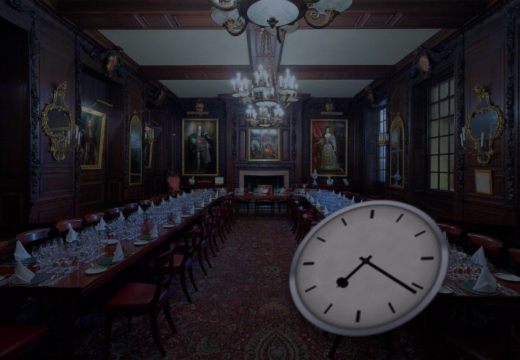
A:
7.21
